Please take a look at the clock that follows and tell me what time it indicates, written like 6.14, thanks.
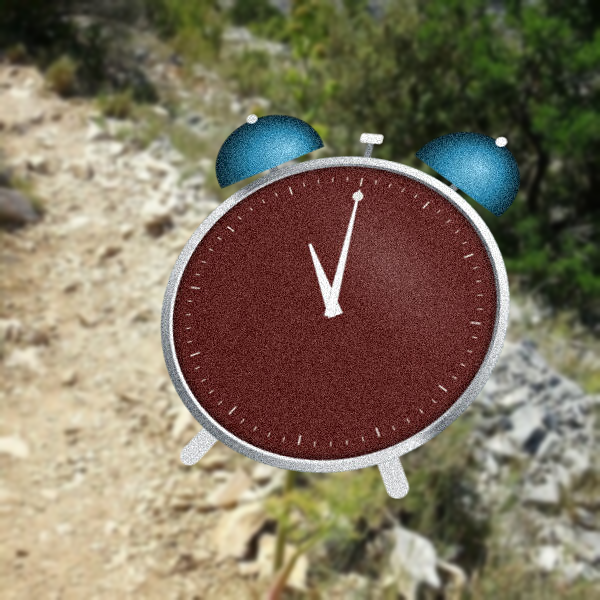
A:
11.00
